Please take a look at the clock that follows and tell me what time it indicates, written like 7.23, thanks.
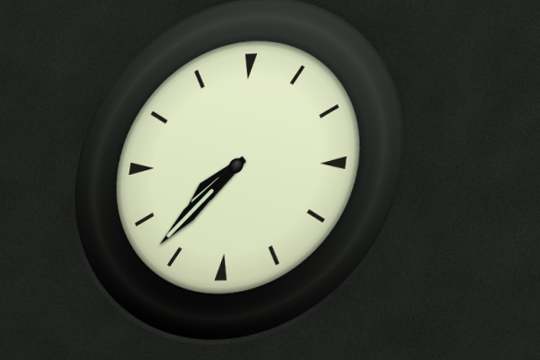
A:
7.37
